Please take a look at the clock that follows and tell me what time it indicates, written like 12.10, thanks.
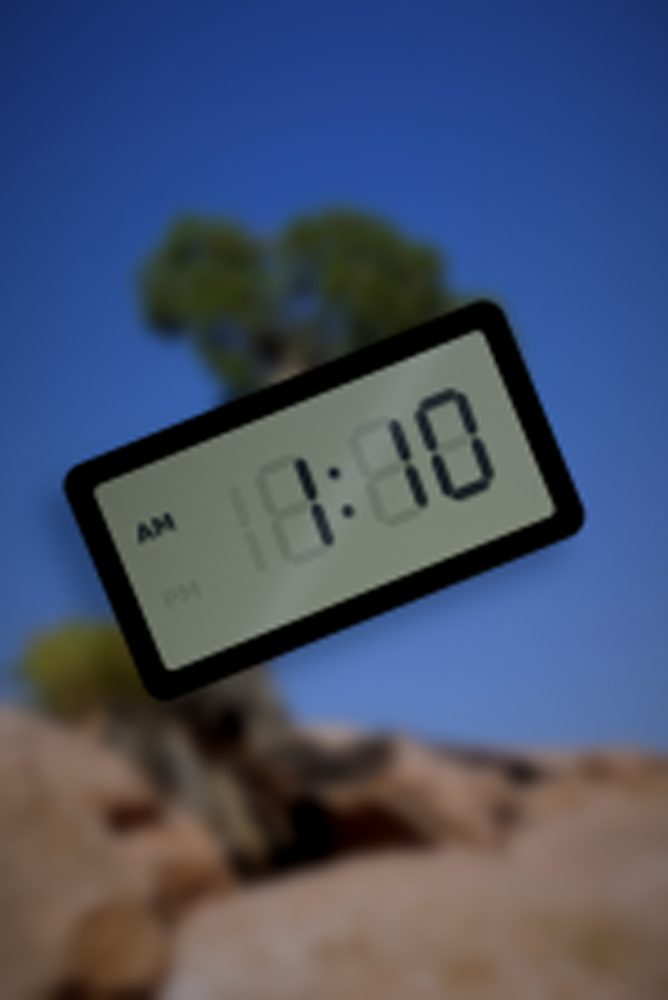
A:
1.10
